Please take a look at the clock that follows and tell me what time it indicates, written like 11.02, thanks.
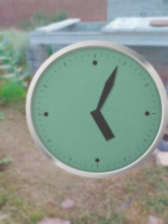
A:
5.04
